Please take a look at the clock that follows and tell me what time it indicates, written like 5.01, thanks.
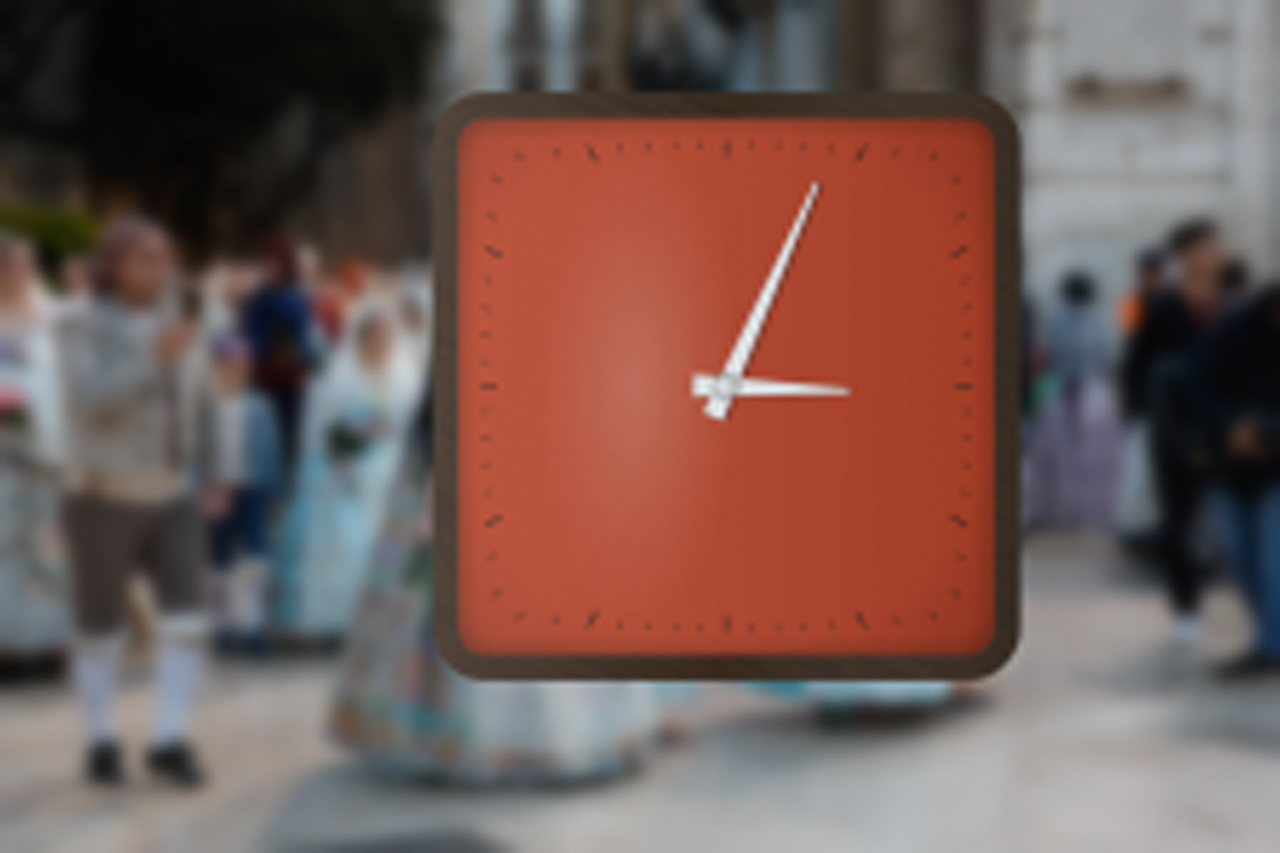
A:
3.04
